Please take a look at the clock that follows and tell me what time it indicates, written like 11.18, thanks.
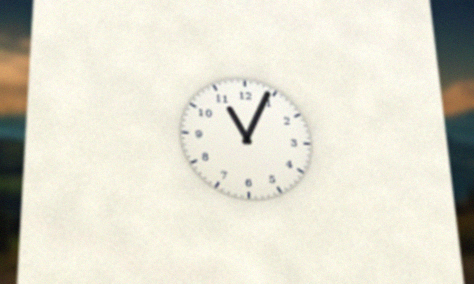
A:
11.04
